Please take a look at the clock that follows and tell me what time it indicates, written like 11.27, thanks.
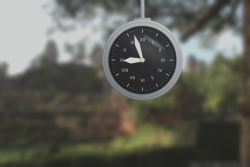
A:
8.57
